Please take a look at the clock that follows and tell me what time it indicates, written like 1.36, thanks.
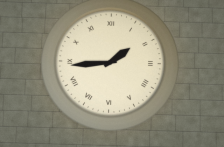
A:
1.44
